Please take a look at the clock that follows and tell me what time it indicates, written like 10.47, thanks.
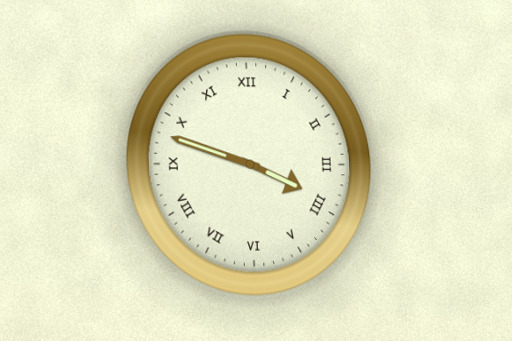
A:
3.48
